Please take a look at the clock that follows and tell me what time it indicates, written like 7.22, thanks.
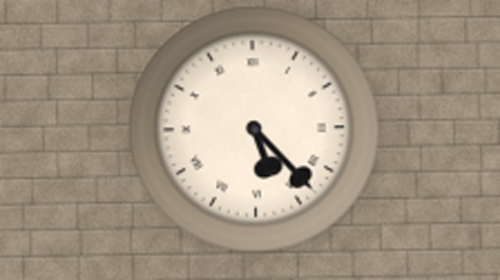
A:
5.23
